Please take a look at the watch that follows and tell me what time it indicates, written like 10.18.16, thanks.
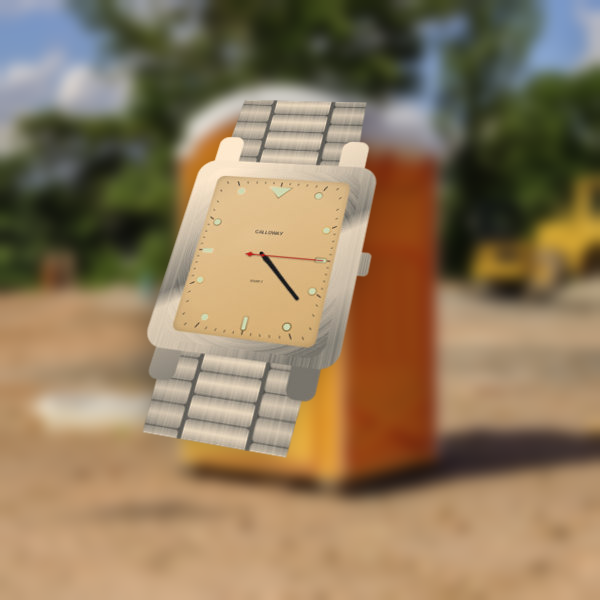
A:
4.22.15
